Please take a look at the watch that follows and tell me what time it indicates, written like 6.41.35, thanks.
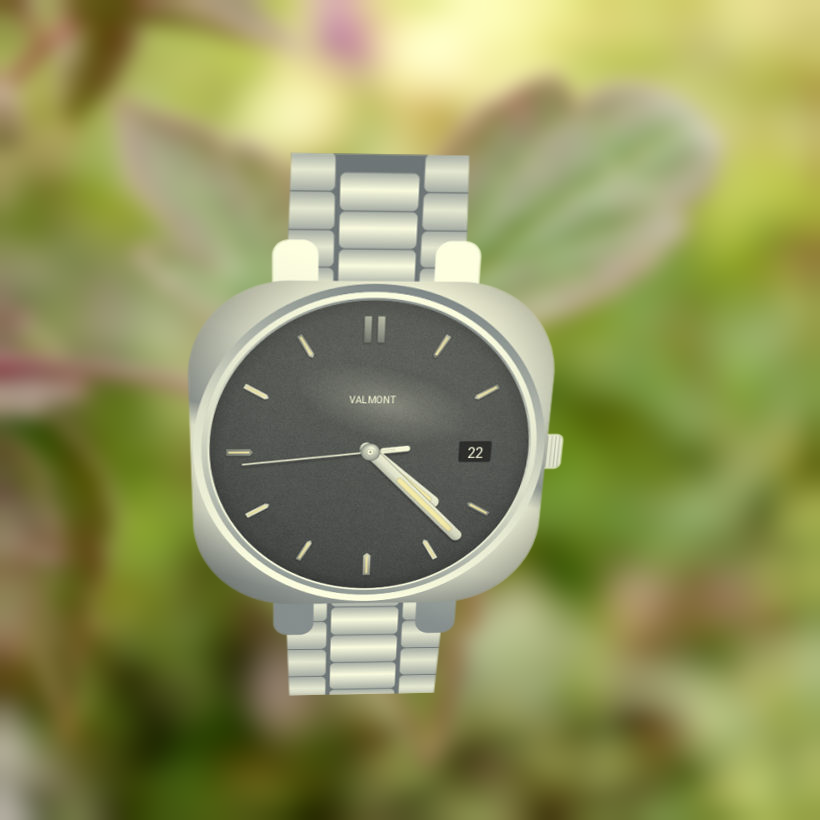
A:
4.22.44
